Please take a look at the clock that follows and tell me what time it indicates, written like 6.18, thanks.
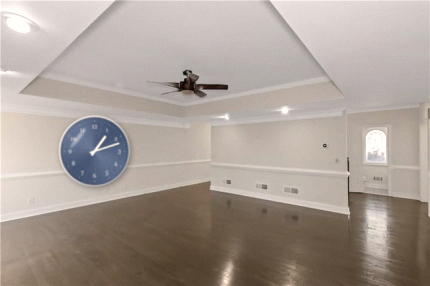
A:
1.12
